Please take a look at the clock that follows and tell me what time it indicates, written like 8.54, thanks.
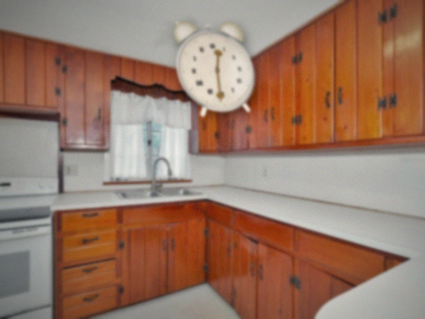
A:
12.31
